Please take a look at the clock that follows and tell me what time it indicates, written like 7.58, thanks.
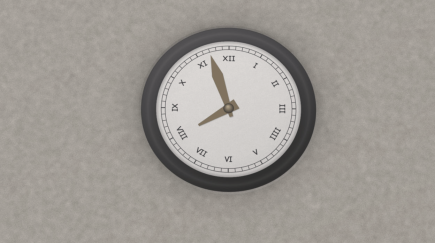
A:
7.57
